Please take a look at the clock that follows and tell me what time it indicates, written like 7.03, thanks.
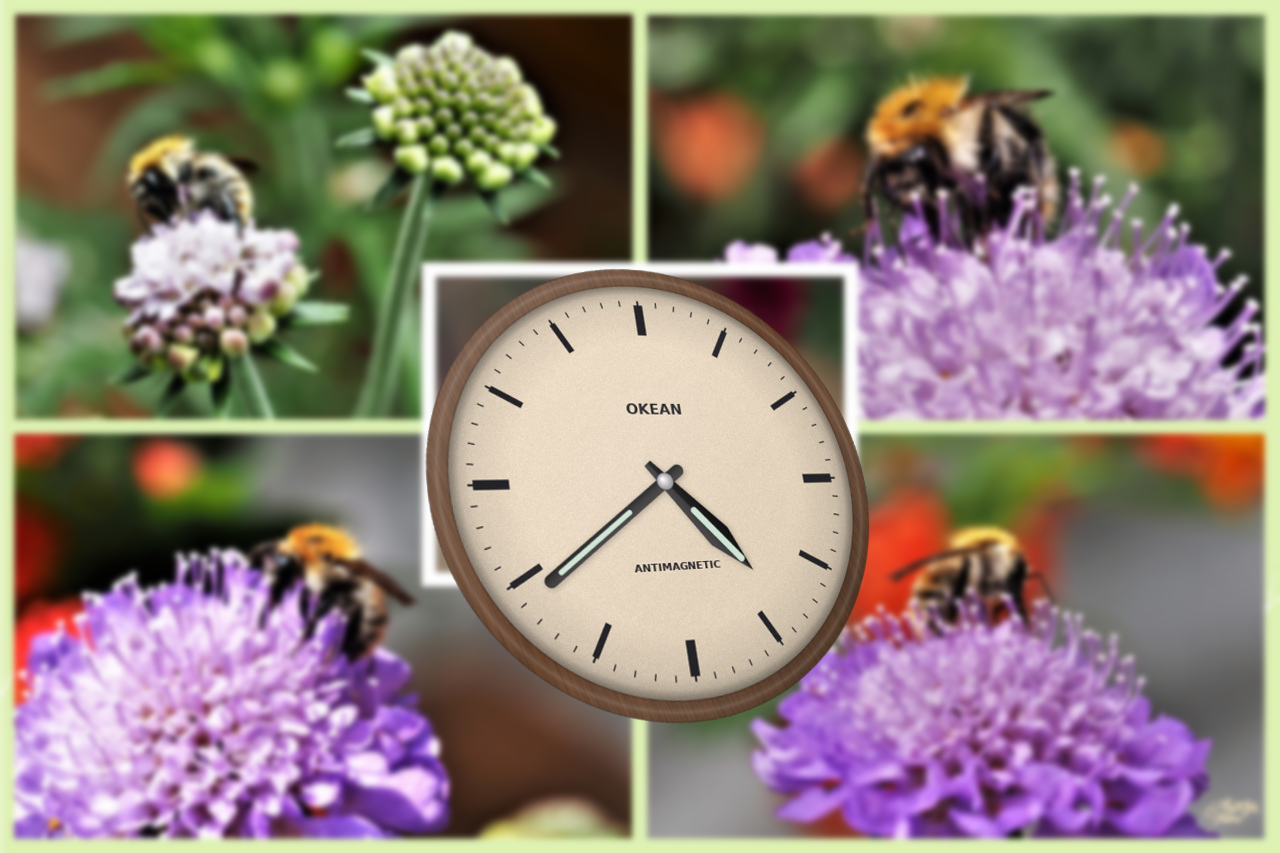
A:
4.39
